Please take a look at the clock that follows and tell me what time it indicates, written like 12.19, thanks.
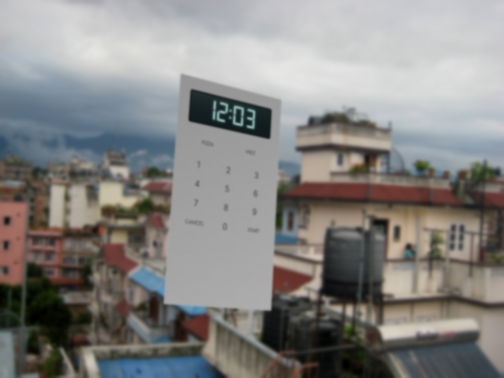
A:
12.03
